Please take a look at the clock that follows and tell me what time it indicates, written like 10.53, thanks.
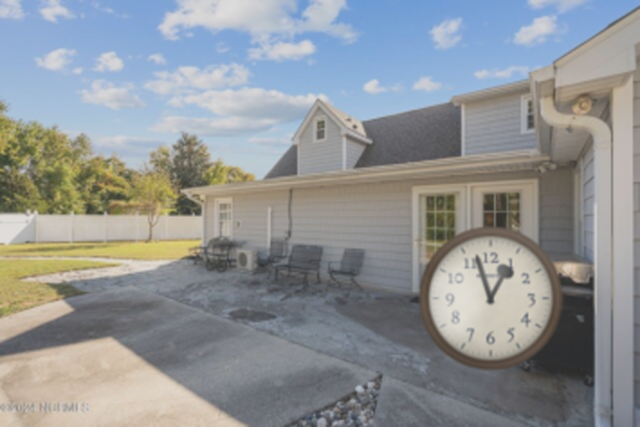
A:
12.57
